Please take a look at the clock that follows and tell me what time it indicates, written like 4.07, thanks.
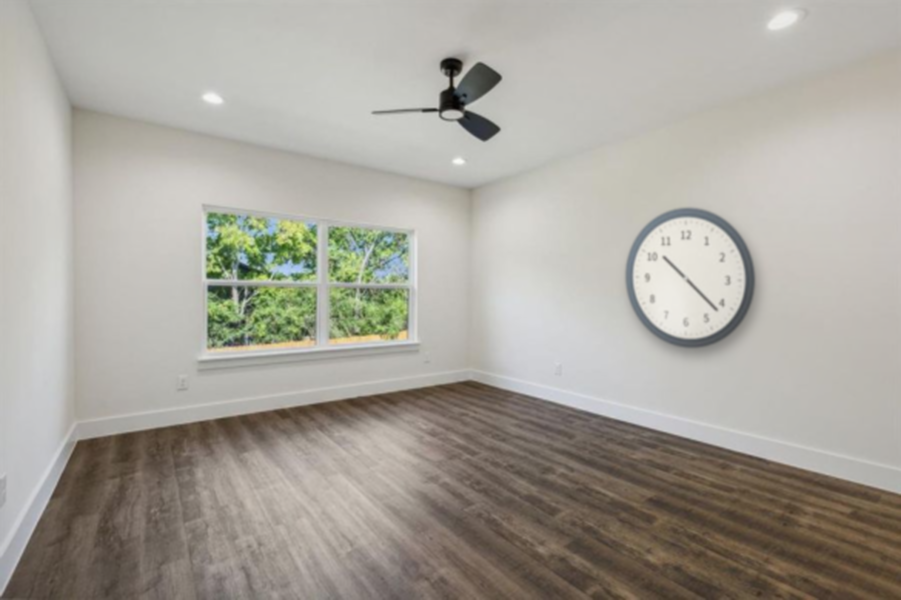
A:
10.22
